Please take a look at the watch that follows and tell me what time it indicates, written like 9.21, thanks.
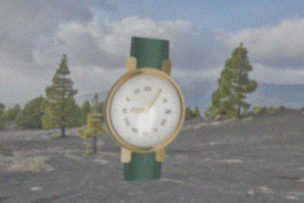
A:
9.05
